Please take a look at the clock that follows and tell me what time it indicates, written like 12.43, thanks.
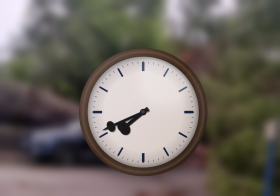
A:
7.41
